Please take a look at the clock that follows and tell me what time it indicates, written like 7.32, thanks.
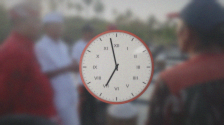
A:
6.58
